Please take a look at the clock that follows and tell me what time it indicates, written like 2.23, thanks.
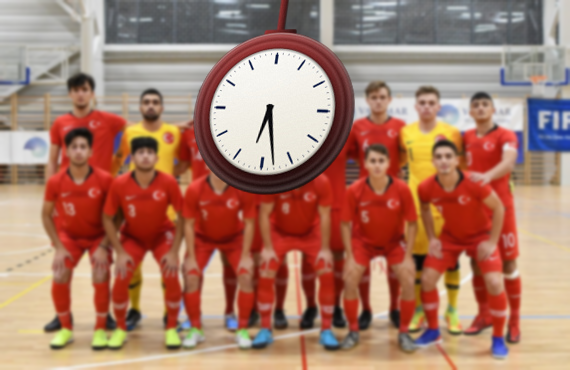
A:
6.28
